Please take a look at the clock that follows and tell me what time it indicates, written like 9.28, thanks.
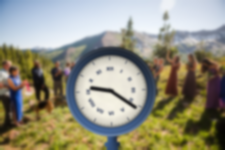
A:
9.21
